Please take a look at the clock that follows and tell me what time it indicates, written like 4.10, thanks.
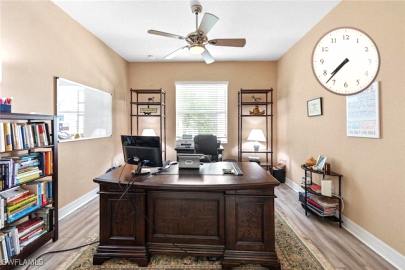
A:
7.37
